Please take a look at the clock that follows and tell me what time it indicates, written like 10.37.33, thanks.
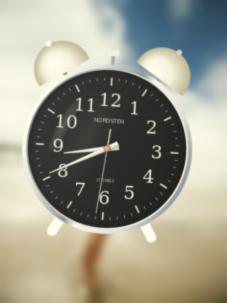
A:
8.40.31
